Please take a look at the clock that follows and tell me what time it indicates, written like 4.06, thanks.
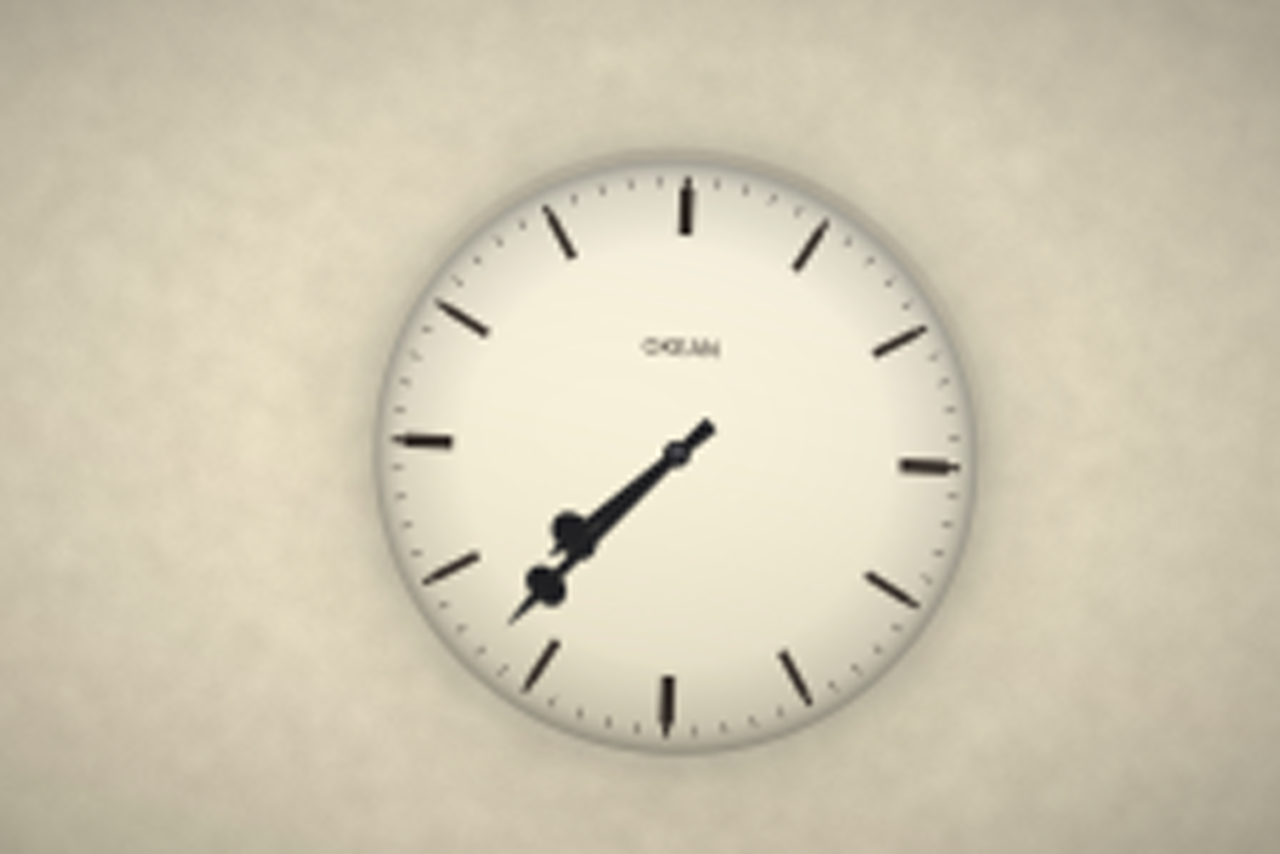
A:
7.37
